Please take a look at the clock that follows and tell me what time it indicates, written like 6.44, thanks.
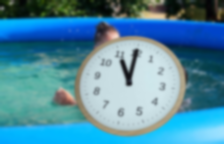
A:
11.00
